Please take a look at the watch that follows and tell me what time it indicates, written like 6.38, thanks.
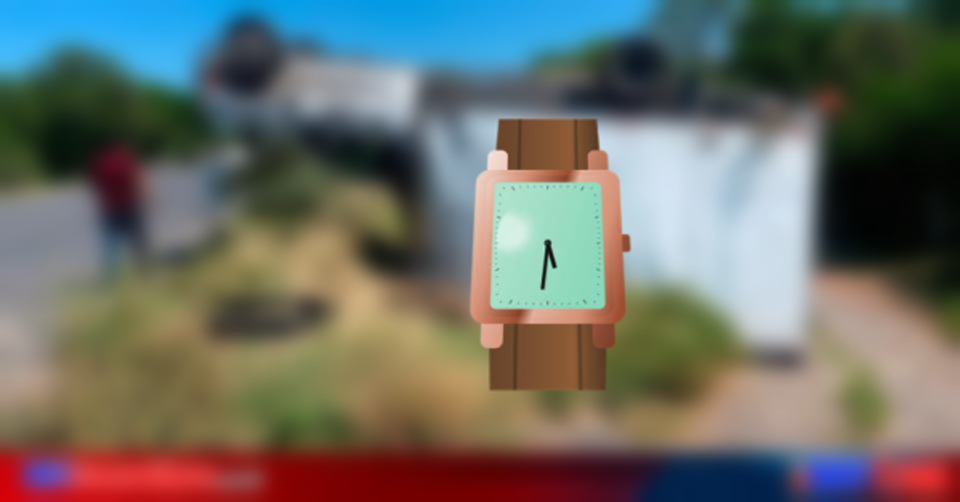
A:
5.31
